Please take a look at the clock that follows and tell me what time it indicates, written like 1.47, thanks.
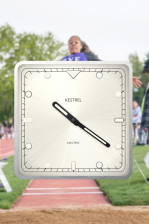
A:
10.21
